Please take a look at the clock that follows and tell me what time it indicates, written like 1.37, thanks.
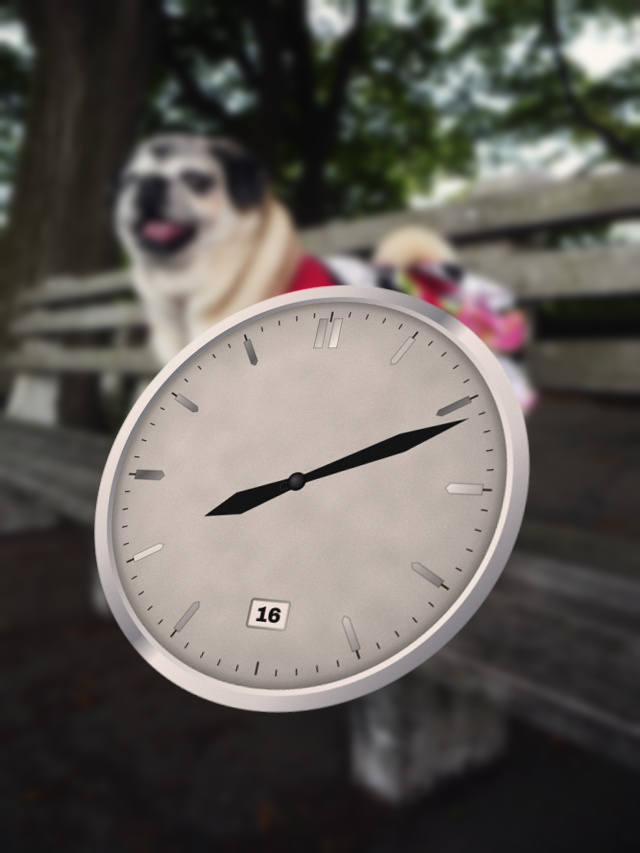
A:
8.11
